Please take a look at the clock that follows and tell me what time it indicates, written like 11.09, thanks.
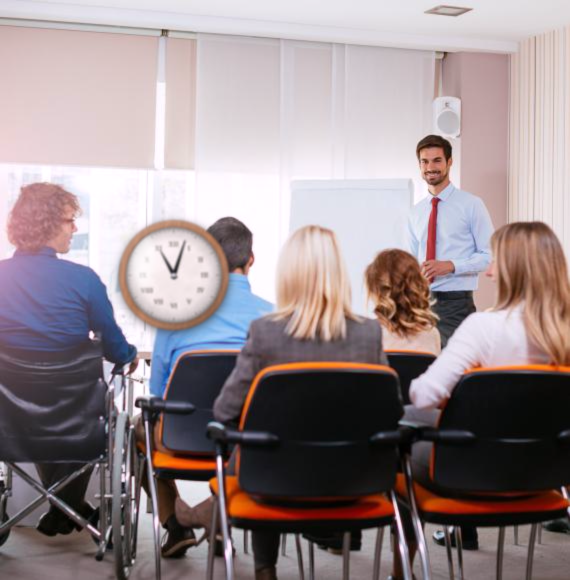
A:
11.03
